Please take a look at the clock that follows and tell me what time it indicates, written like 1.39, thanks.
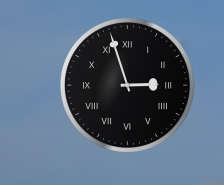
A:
2.57
